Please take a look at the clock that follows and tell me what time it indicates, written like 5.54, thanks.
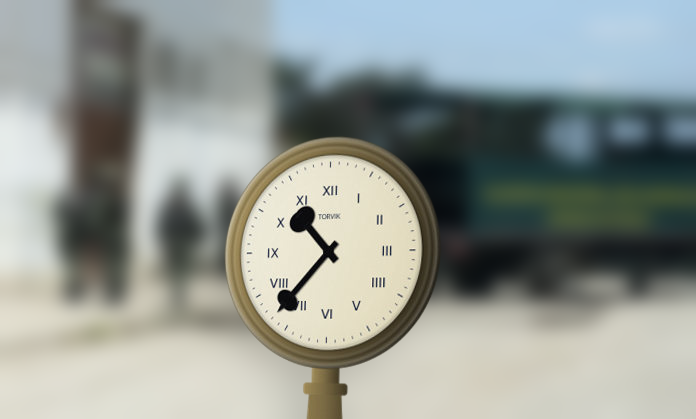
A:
10.37
